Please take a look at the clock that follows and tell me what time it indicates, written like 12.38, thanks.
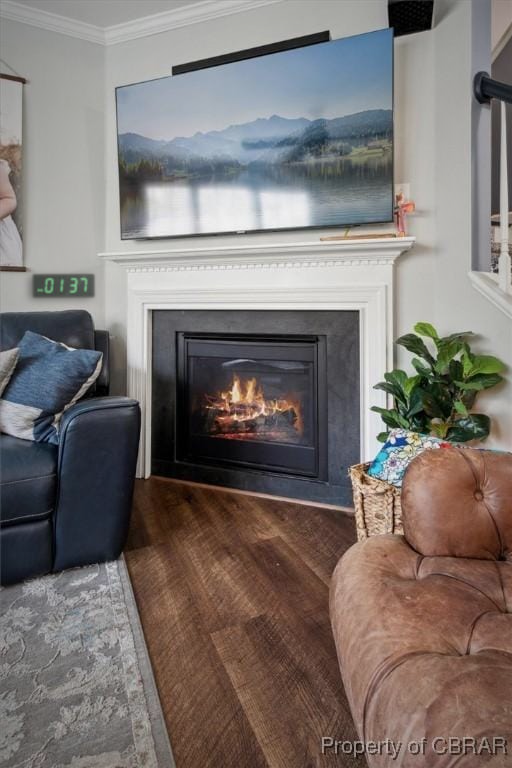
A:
1.37
